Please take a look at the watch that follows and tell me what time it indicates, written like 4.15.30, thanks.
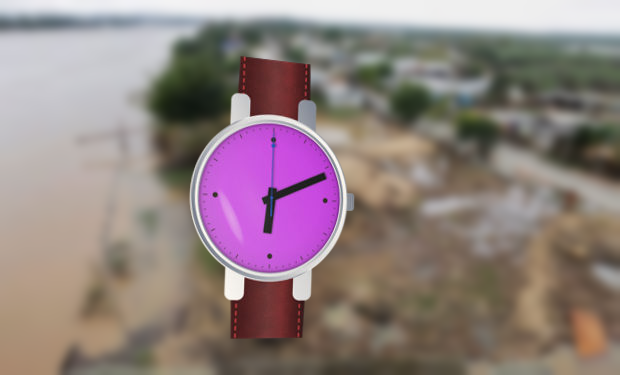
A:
6.11.00
